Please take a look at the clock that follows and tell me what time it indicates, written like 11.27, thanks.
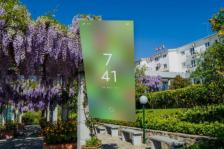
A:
7.41
